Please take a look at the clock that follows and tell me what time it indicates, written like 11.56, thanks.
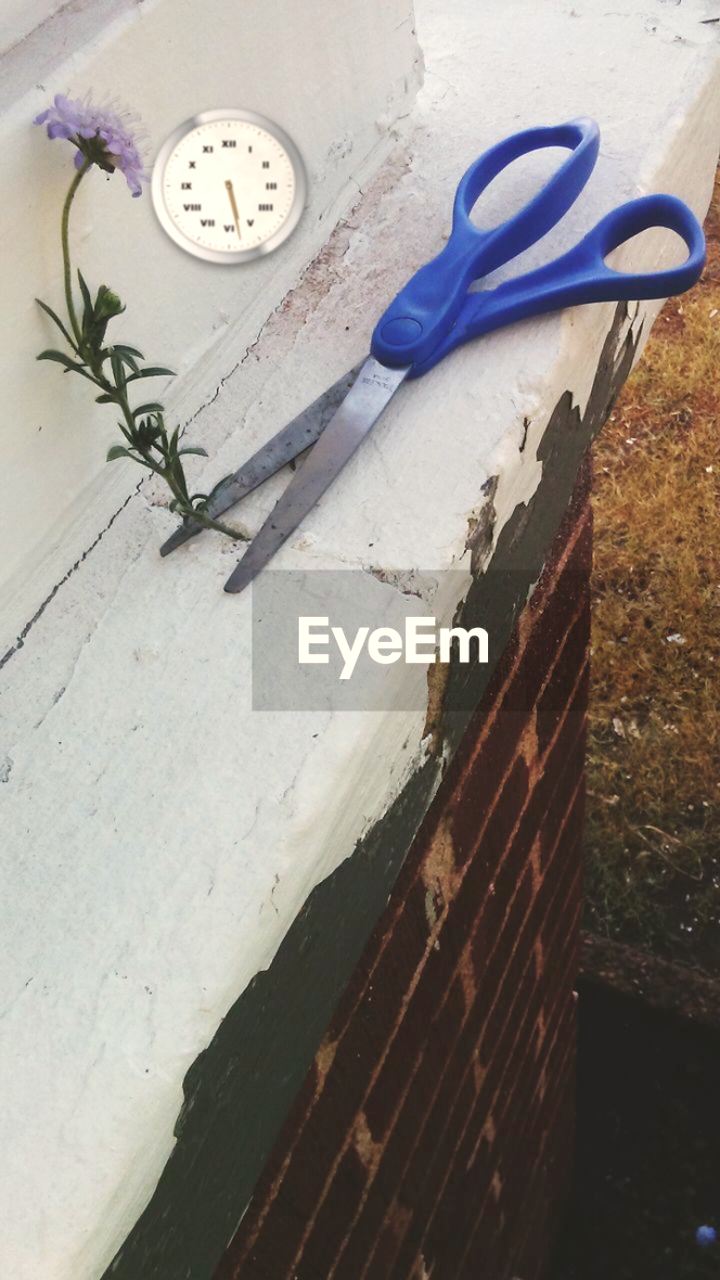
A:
5.28
